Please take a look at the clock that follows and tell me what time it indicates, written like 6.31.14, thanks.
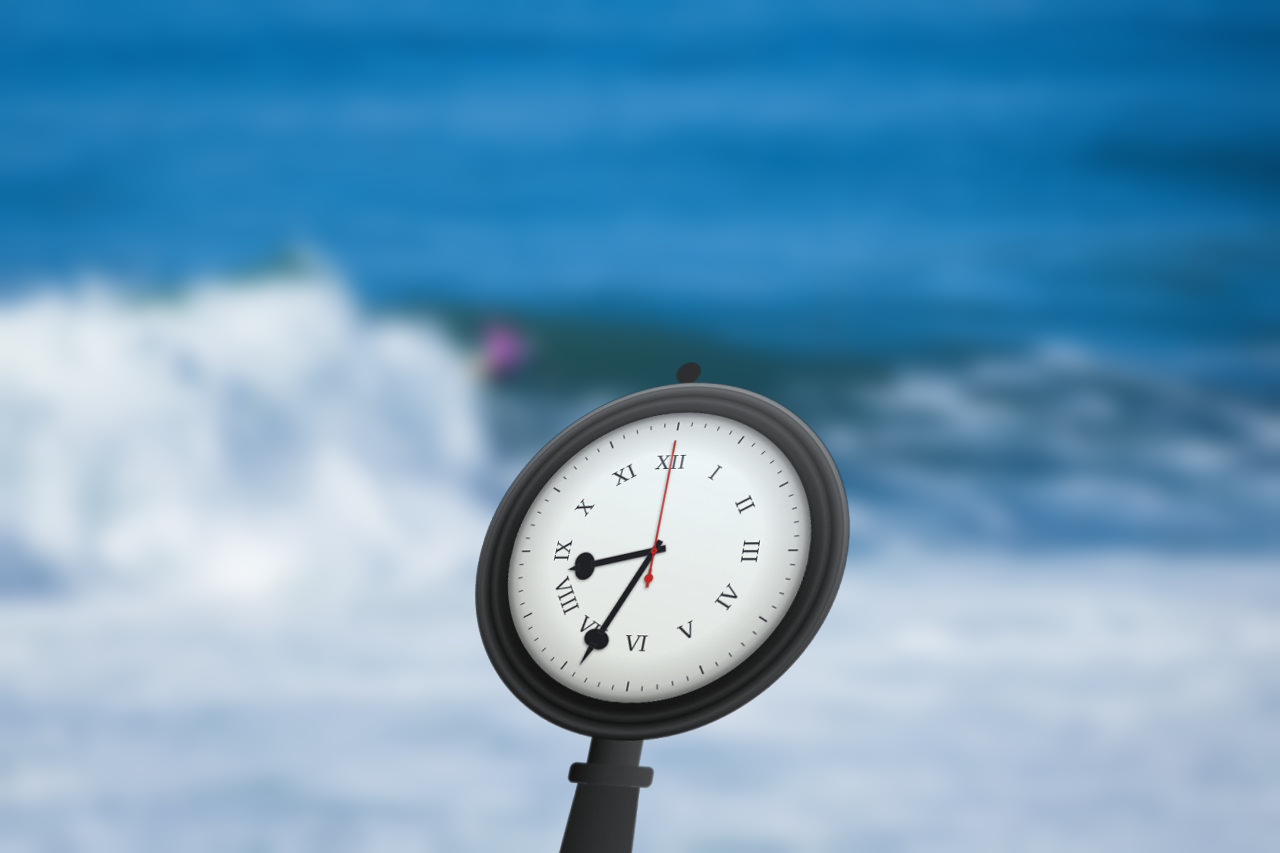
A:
8.34.00
